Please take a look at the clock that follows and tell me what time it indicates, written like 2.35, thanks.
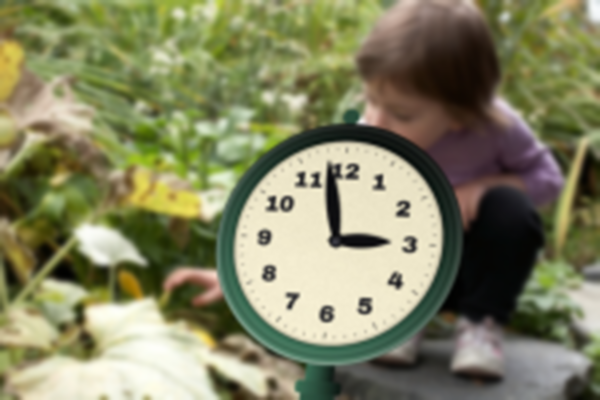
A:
2.58
